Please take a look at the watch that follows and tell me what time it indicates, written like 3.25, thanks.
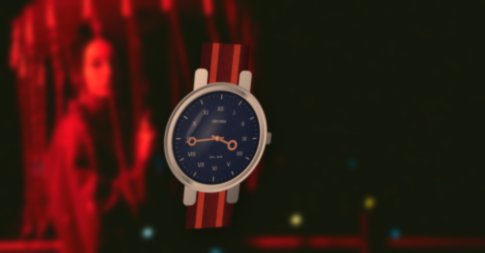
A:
3.44
